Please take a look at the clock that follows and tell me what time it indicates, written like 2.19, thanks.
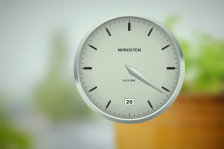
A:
4.21
